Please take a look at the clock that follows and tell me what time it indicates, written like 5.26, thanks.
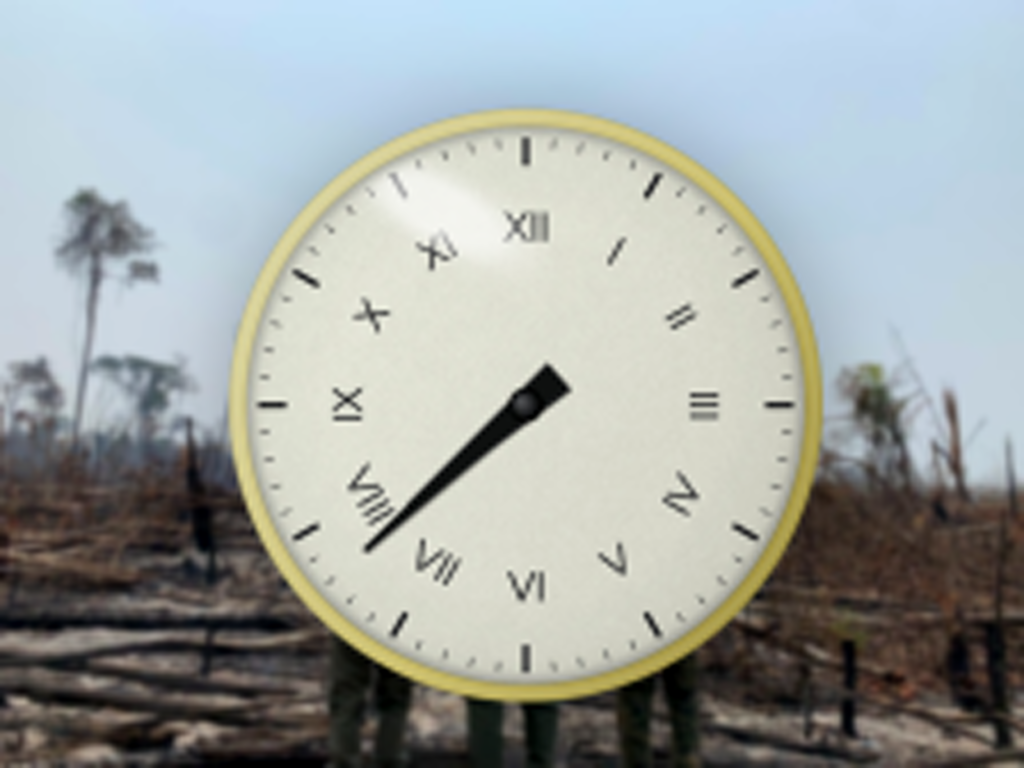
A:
7.38
